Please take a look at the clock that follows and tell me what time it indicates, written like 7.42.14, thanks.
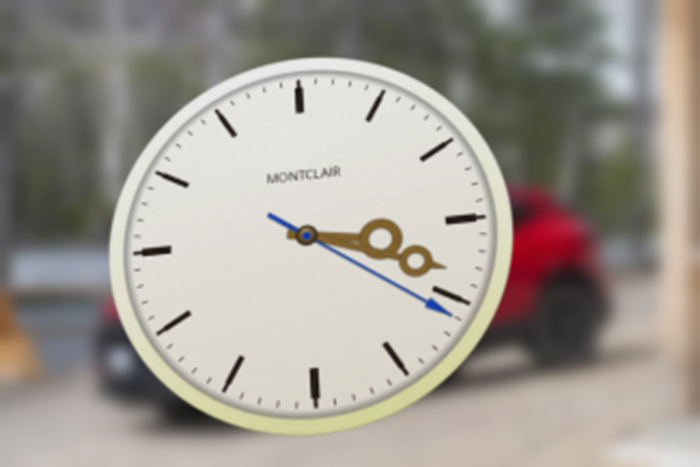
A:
3.18.21
